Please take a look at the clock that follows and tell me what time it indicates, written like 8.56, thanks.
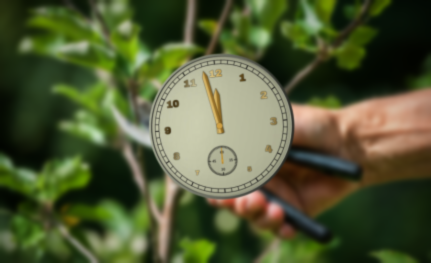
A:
11.58
